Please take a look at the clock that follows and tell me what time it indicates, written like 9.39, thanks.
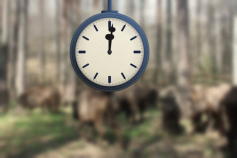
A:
12.01
